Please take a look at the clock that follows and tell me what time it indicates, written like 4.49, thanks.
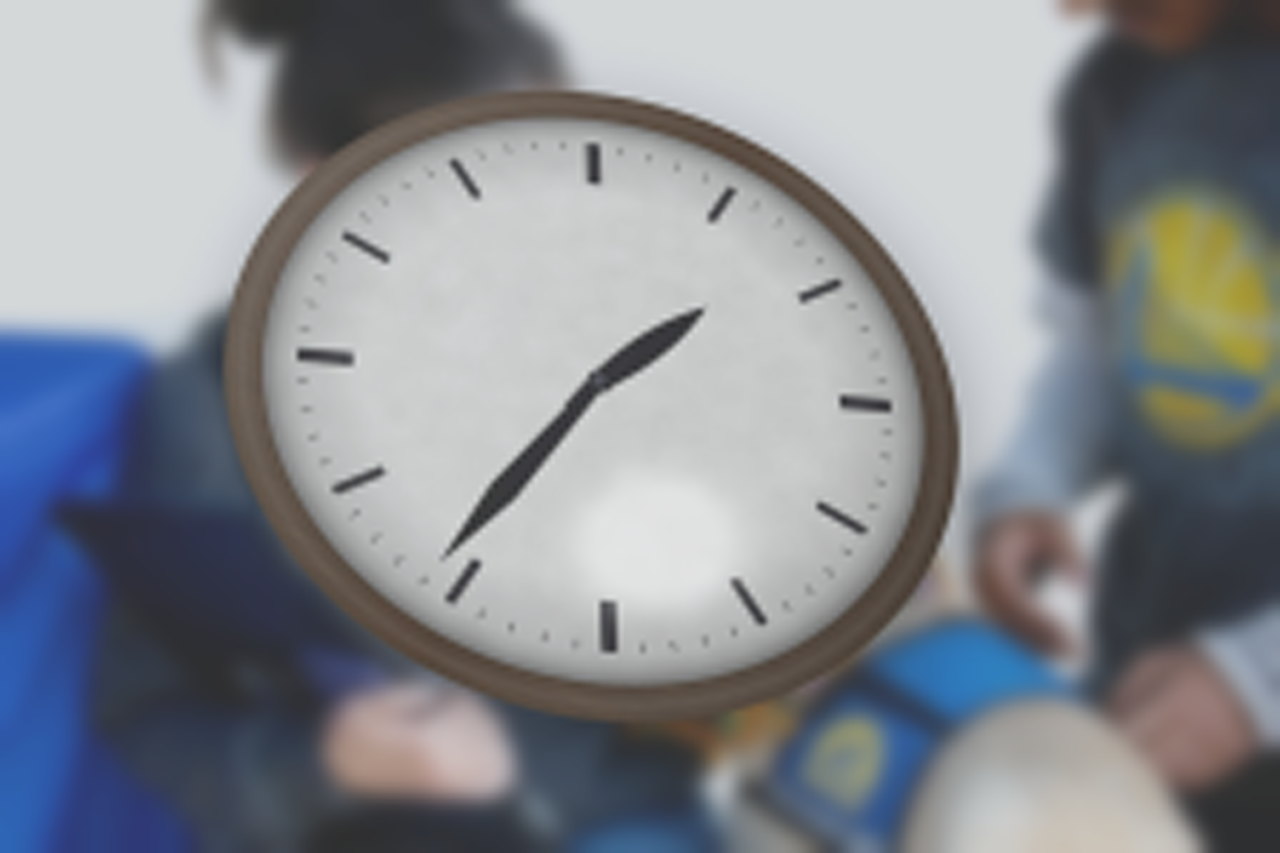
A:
1.36
